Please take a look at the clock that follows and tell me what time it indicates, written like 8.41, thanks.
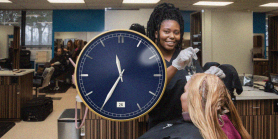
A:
11.35
